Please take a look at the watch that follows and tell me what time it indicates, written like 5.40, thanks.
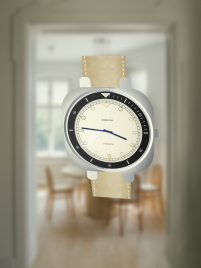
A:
3.46
